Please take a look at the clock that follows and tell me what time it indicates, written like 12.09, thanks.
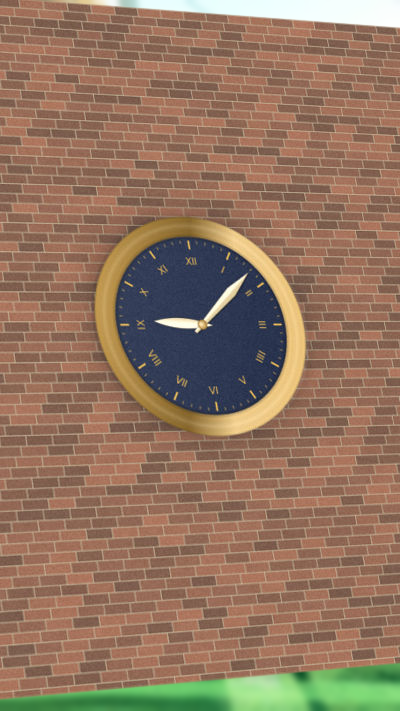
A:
9.08
